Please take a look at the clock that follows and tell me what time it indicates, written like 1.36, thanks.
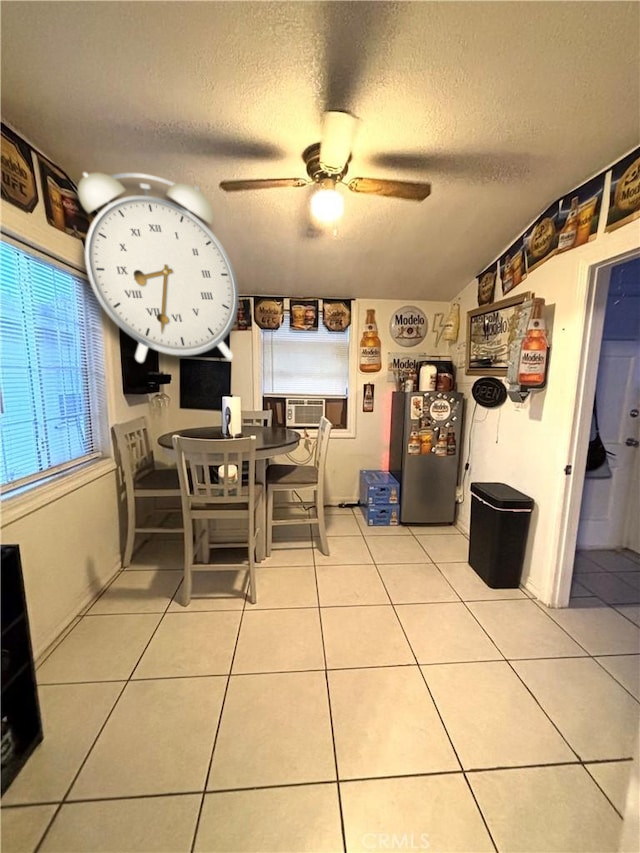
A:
8.33
